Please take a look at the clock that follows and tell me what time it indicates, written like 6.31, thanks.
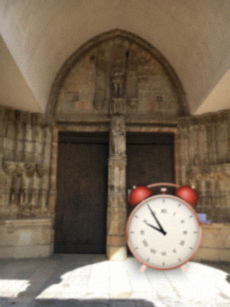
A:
9.55
